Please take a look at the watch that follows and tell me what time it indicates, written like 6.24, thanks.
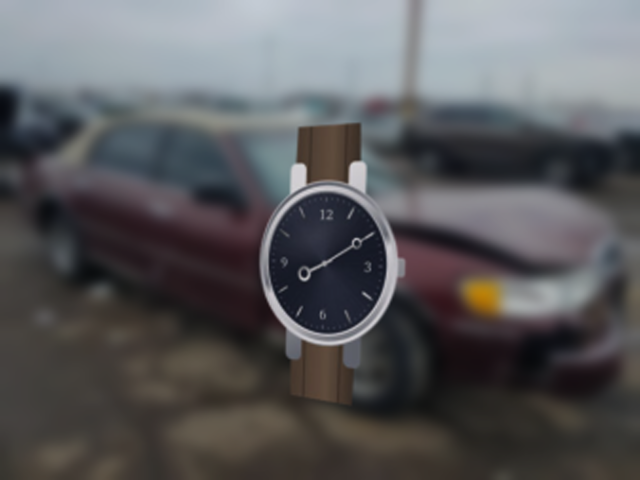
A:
8.10
